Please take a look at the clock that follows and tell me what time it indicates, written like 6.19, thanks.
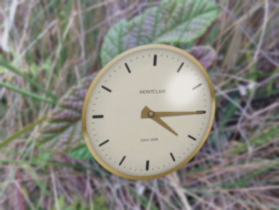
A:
4.15
